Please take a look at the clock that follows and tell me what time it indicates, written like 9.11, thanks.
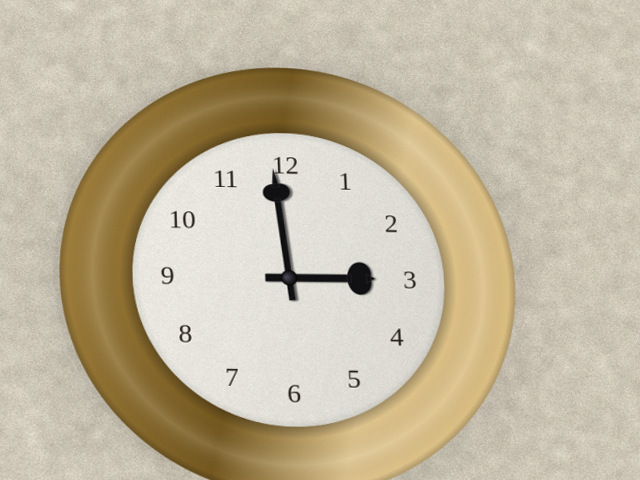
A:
2.59
